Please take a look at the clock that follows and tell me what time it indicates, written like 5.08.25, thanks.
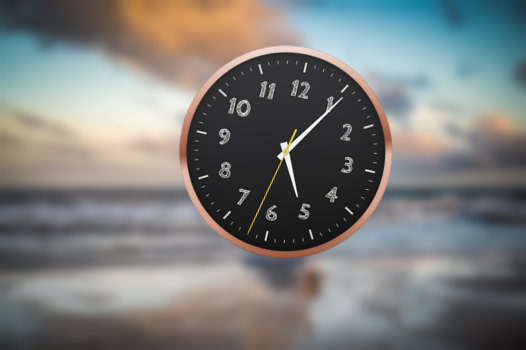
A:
5.05.32
